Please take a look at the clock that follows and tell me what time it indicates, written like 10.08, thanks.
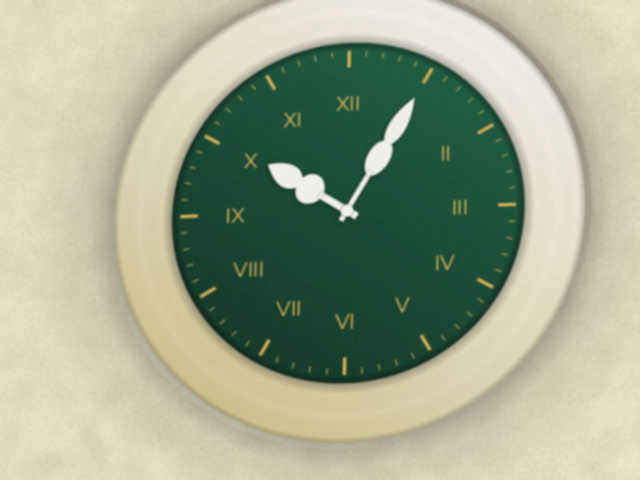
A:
10.05
